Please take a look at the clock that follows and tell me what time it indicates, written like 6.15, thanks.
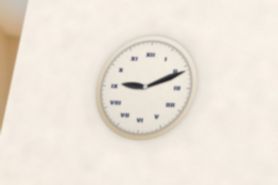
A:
9.11
